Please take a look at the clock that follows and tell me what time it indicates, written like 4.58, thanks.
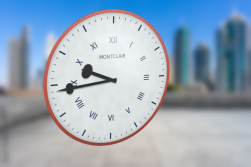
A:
9.44
